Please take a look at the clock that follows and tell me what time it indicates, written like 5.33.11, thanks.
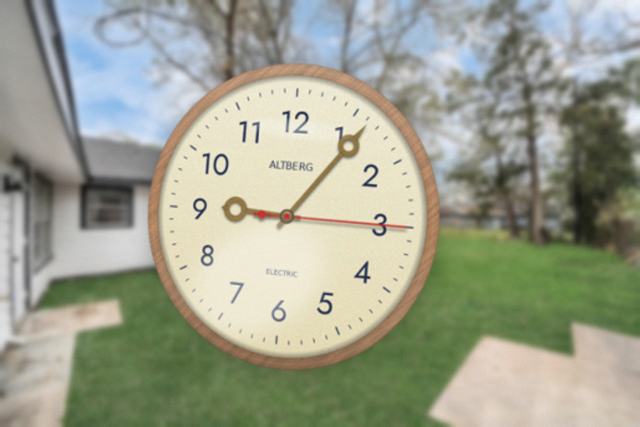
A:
9.06.15
